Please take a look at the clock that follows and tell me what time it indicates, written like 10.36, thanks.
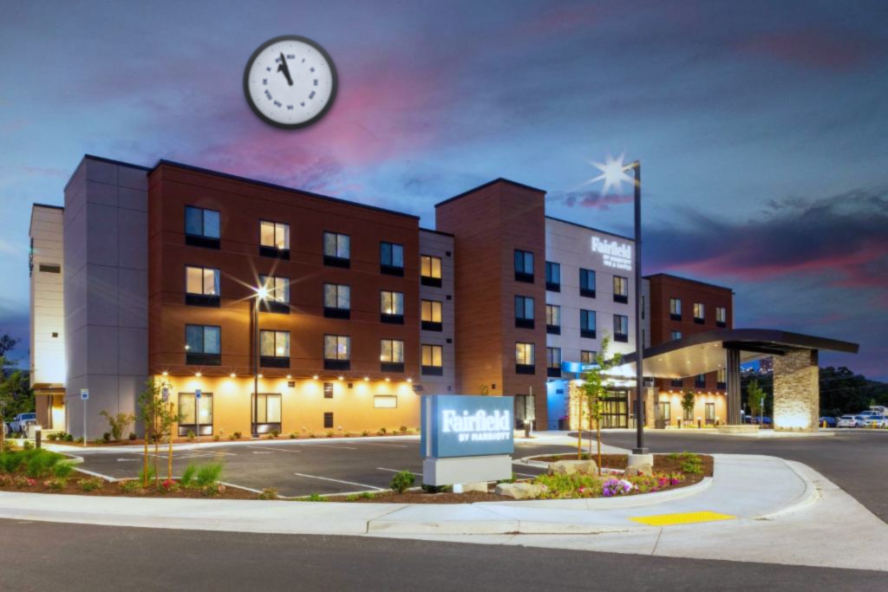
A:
10.57
